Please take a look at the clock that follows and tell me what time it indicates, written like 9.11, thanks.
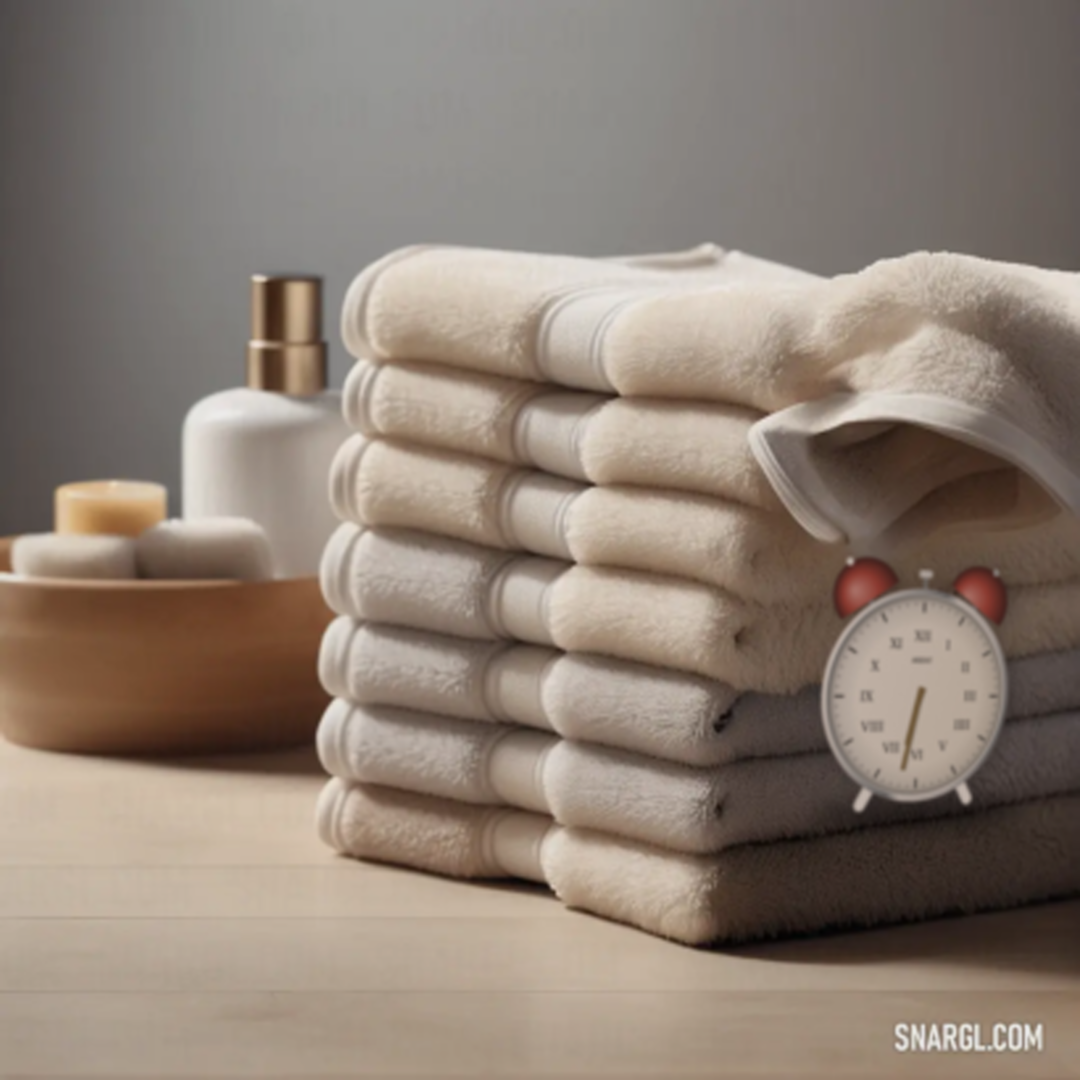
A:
6.32
